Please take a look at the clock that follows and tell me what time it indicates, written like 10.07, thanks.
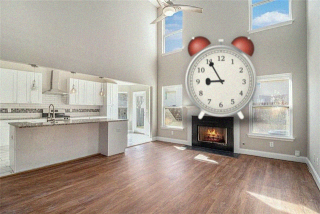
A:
8.55
